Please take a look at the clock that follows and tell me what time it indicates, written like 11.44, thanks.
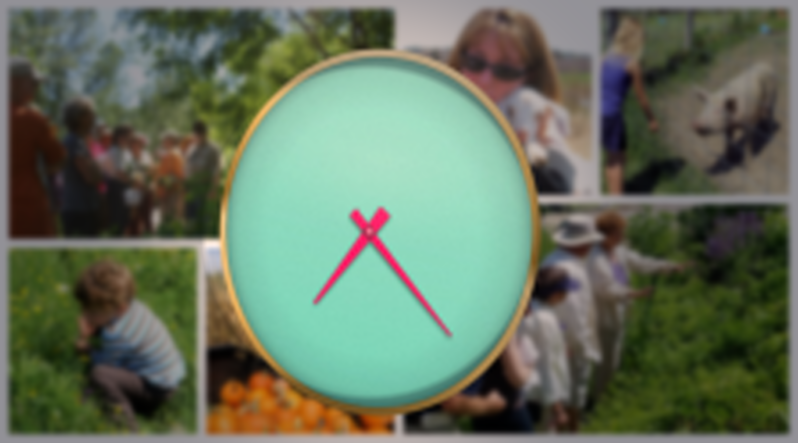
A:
7.23
